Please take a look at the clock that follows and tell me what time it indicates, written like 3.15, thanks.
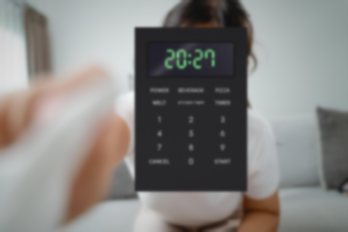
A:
20.27
